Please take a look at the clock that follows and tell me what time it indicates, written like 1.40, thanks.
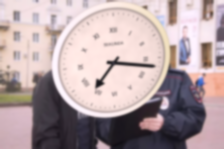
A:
7.17
